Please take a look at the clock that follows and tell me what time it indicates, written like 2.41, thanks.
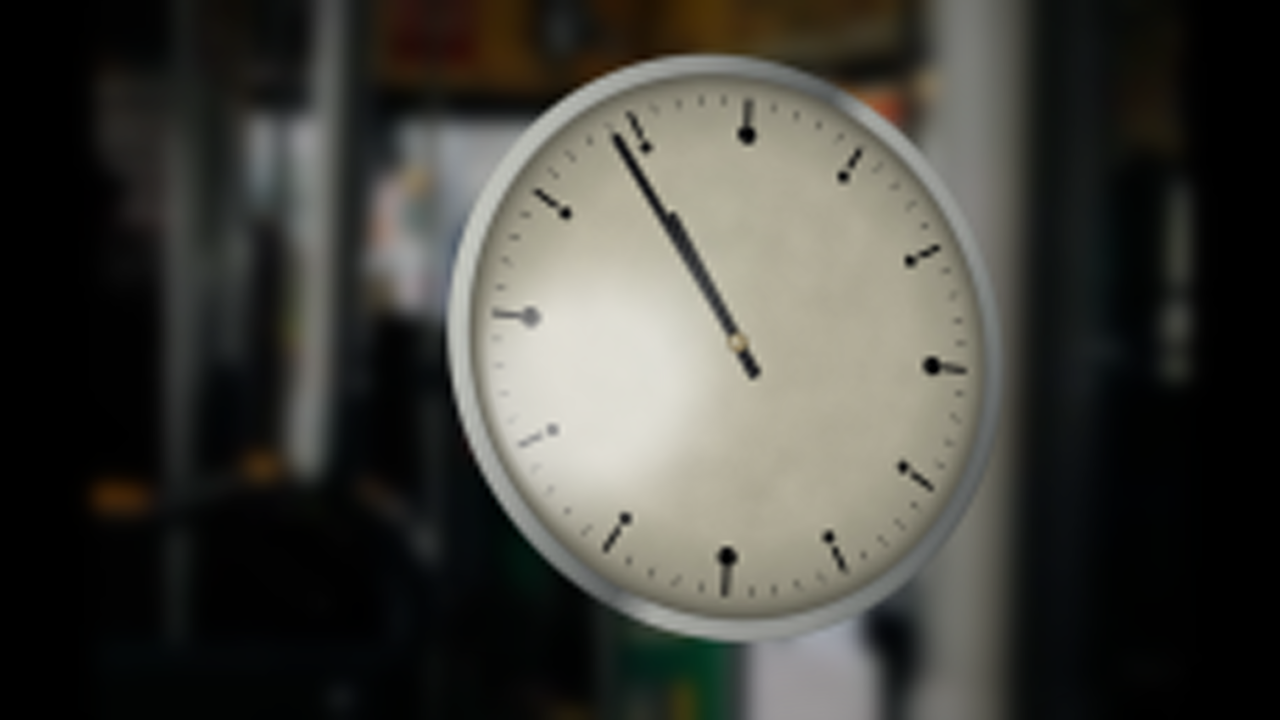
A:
10.54
